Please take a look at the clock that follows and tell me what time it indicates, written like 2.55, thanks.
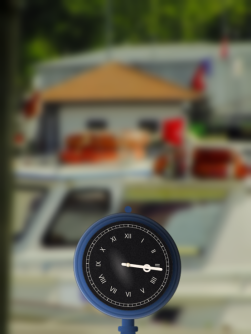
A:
3.16
